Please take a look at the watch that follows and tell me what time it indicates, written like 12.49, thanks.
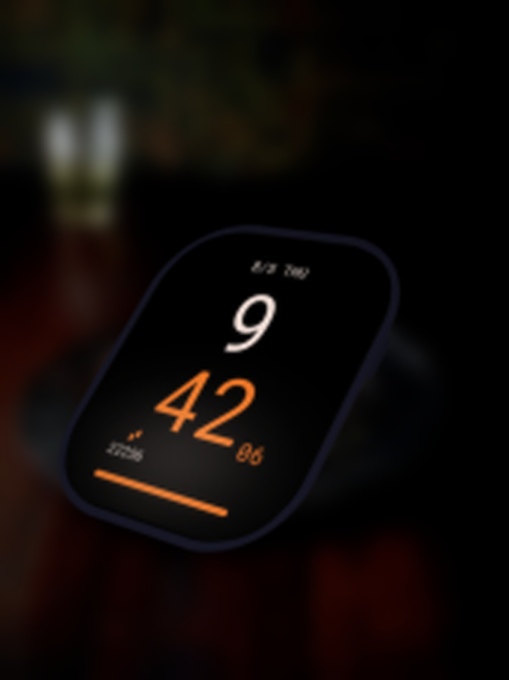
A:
9.42
